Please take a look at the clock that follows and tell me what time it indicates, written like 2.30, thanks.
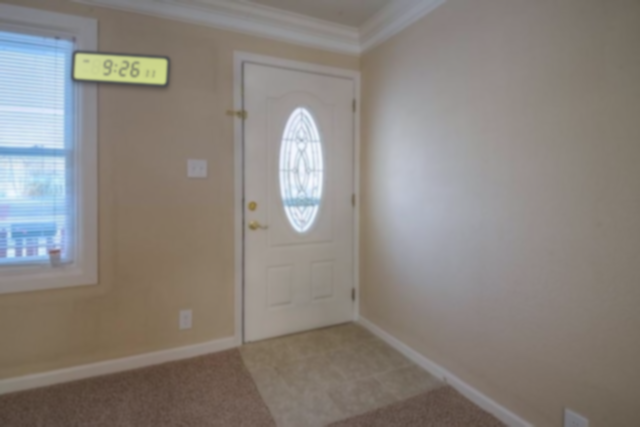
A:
9.26
